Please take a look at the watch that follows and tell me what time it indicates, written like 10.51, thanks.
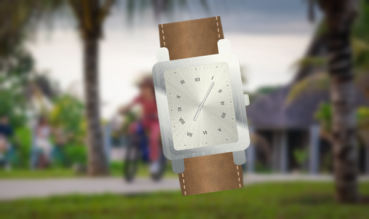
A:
7.06
